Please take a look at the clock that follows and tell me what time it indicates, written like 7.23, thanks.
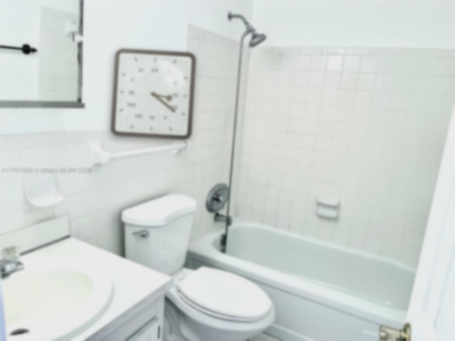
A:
3.21
